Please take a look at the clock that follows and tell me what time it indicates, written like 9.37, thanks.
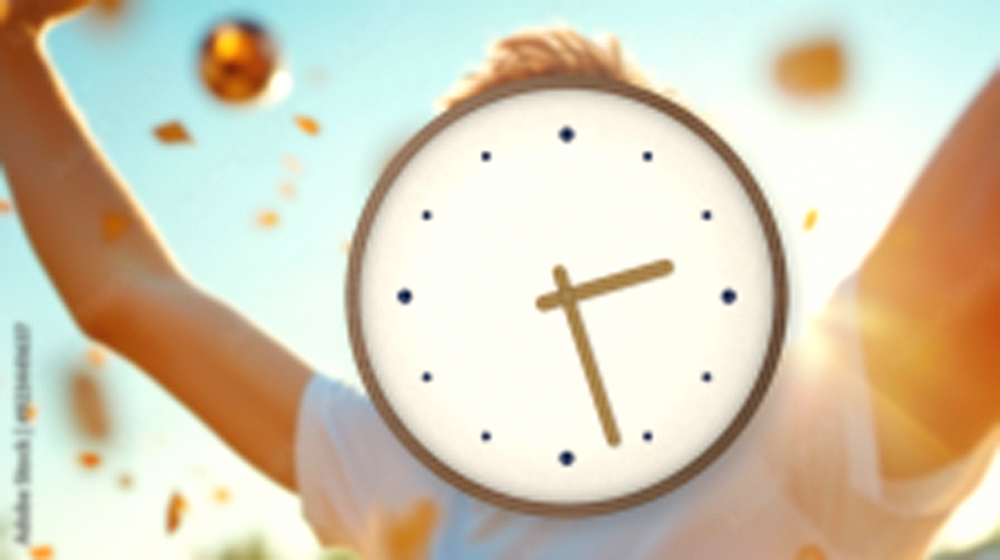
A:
2.27
